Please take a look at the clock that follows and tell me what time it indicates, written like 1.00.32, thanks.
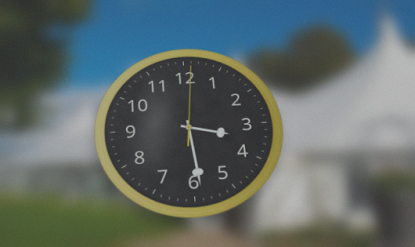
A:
3.29.01
